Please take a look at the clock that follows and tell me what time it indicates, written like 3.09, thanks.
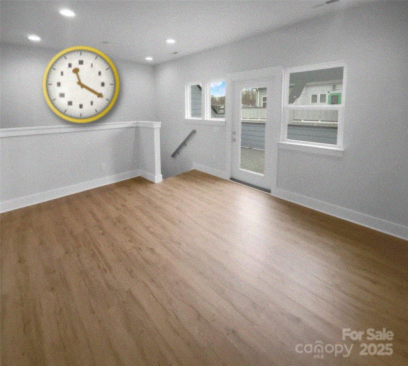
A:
11.20
